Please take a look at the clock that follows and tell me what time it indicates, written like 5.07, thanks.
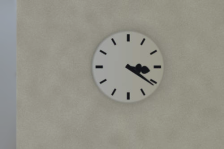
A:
3.21
